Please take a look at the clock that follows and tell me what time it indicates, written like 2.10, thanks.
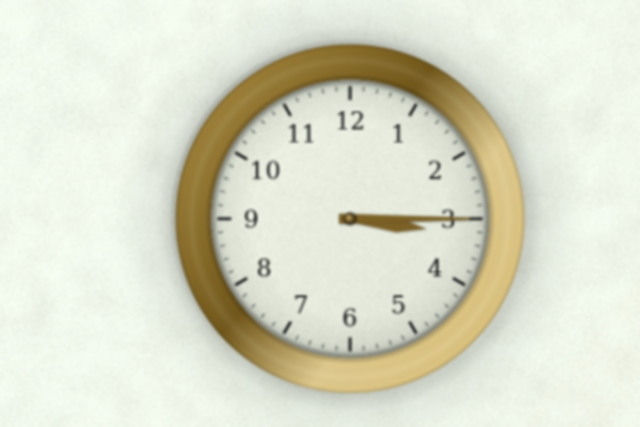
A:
3.15
